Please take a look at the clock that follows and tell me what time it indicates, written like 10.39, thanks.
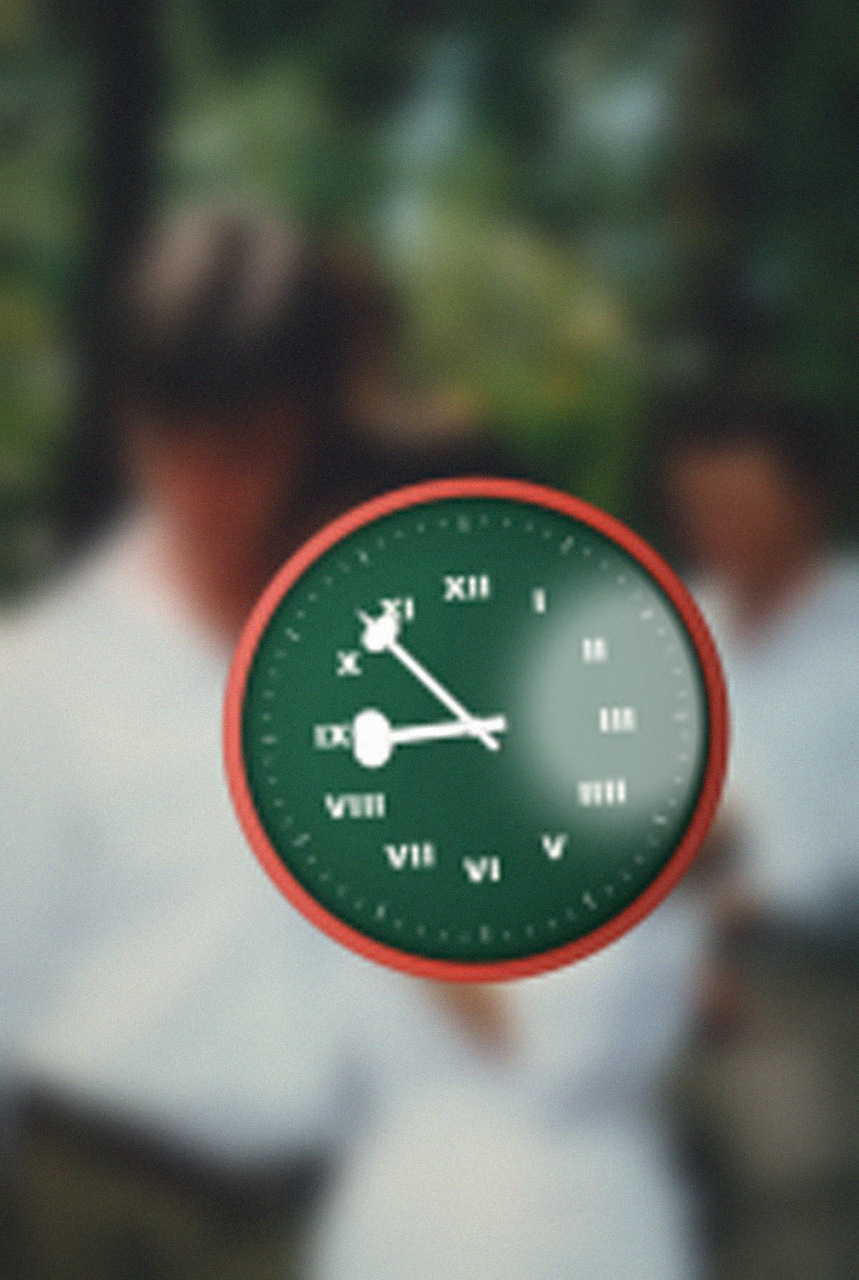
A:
8.53
